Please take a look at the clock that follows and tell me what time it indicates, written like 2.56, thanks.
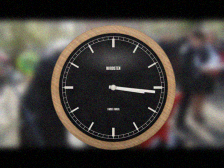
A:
3.16
